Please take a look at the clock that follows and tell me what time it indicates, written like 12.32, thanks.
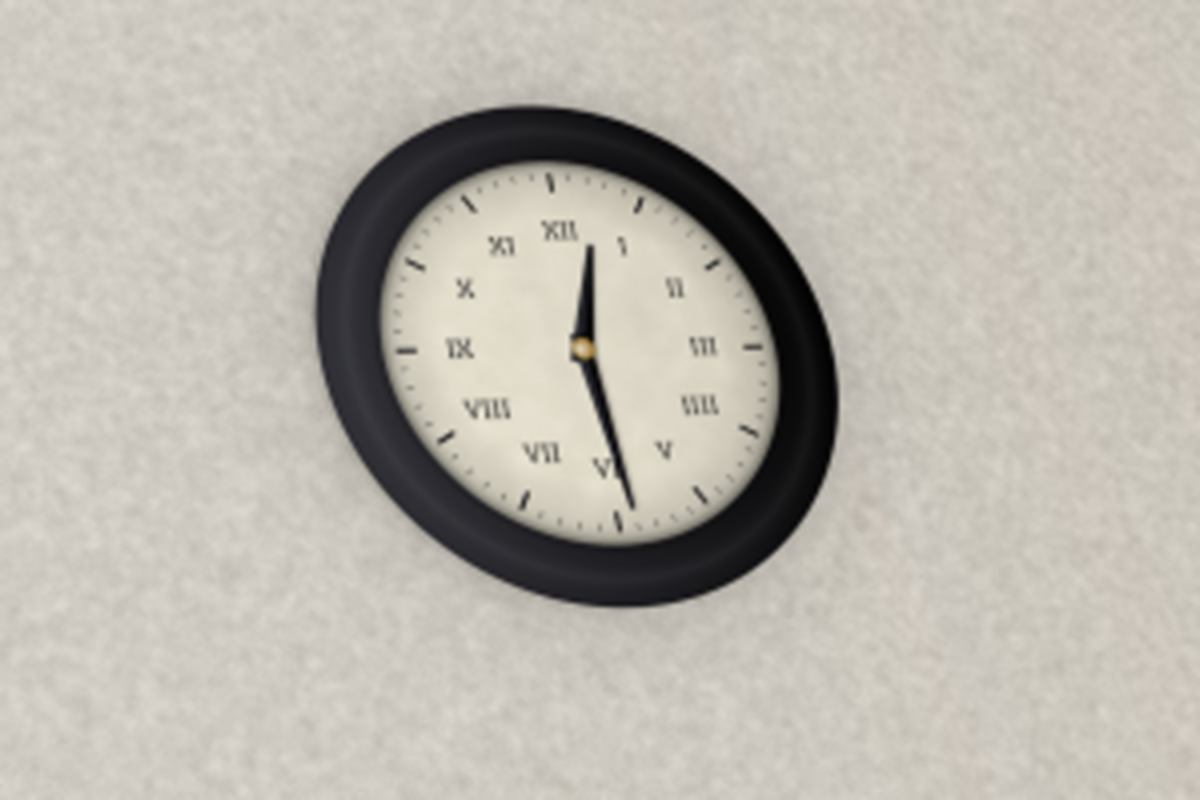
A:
12.29
